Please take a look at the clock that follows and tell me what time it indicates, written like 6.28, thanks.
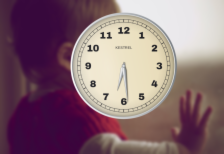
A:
6.29
